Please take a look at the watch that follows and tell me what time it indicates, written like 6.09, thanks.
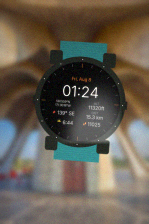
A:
1.24
